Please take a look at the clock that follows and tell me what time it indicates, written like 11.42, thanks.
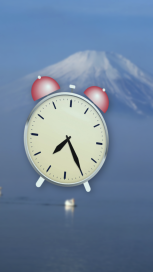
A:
7.25
